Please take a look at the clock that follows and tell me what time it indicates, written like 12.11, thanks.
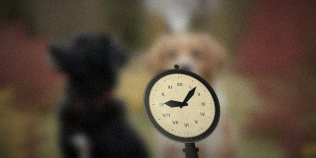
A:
9.07
